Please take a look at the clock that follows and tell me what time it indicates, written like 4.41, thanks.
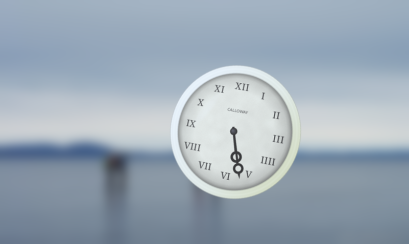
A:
5.27
